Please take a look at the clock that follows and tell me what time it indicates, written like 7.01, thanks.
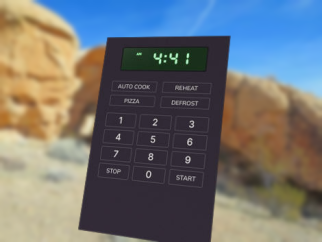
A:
4.41
